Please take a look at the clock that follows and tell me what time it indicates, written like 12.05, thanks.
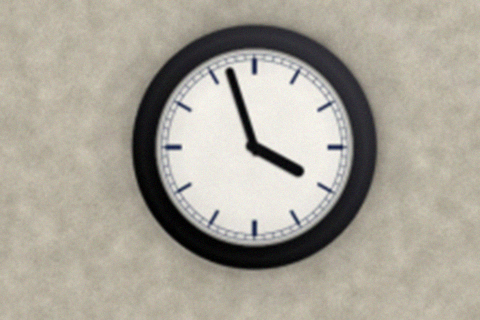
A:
3.57
